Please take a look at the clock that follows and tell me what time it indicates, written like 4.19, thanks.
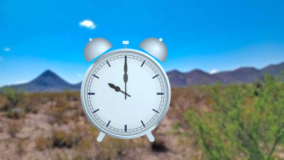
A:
10.00
